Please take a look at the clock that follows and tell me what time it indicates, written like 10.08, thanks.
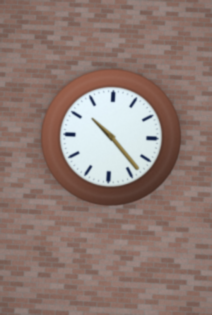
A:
10.23
